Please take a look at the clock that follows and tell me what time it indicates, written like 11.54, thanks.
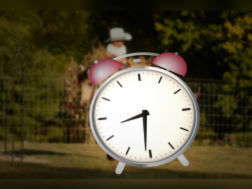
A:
8.31
